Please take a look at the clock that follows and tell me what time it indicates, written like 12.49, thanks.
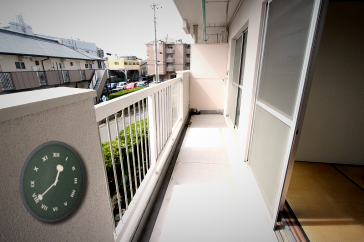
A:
12.39
